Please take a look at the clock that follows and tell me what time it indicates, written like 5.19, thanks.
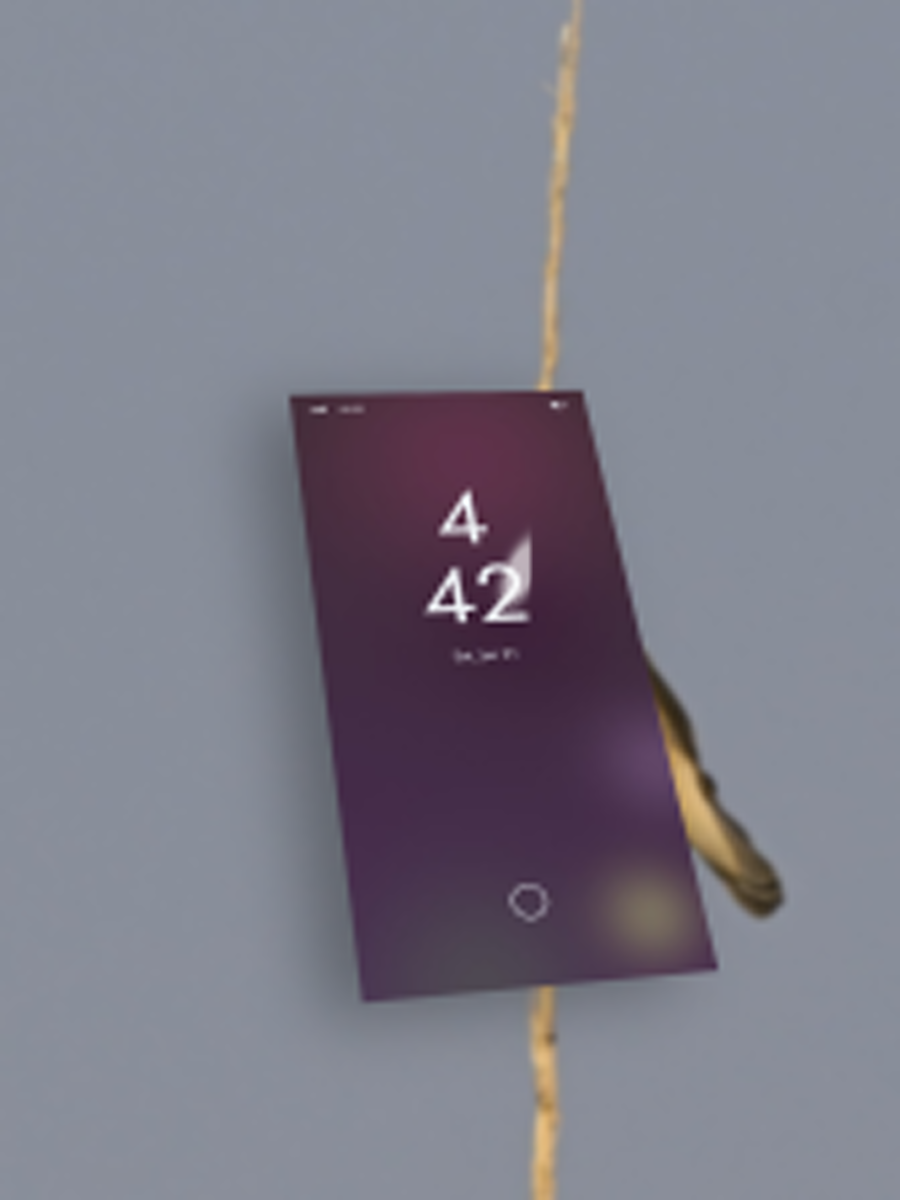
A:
4.42
